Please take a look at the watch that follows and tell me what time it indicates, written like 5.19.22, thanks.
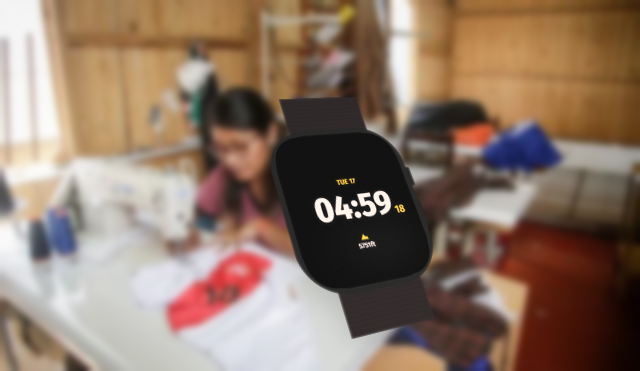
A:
4.59.18
